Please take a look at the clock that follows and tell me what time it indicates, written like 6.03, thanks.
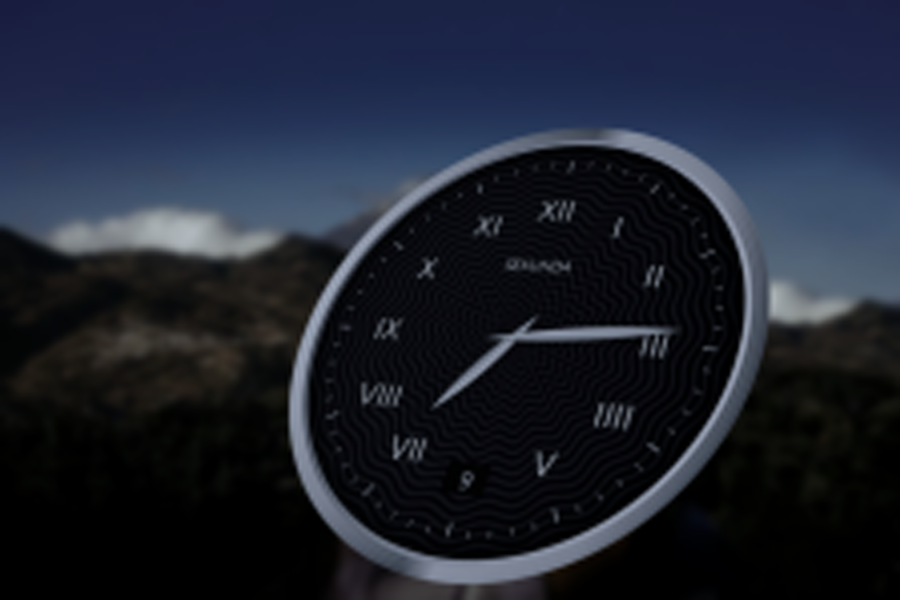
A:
7.14
